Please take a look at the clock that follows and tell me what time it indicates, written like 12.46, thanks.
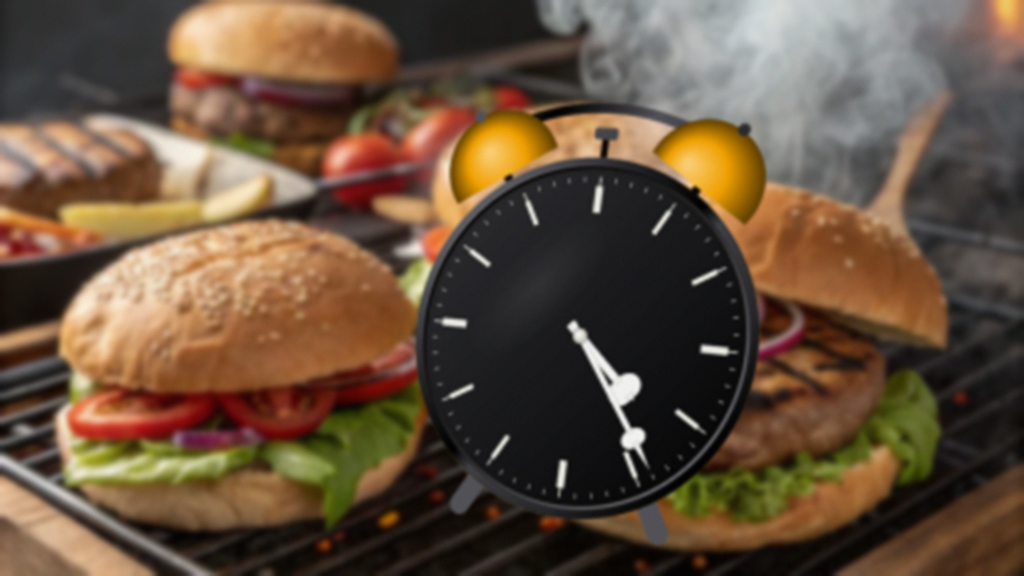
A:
4.24
